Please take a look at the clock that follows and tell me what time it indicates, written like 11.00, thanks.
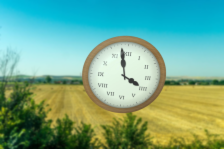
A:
3.58
